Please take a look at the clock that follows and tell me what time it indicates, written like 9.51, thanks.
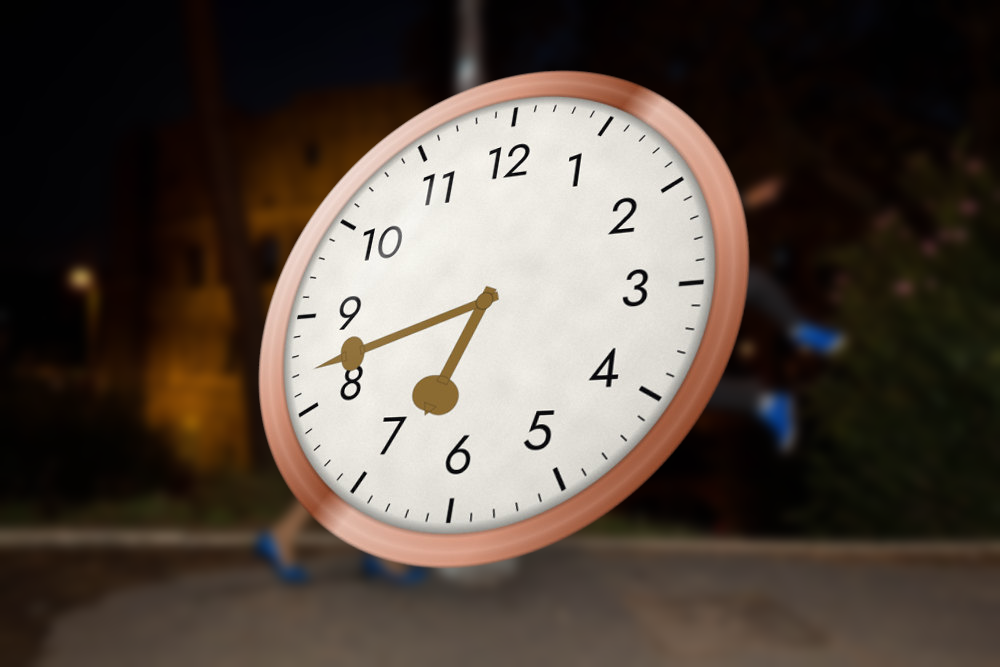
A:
6.42
